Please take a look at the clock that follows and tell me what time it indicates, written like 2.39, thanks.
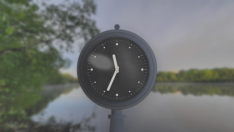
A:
11.34
